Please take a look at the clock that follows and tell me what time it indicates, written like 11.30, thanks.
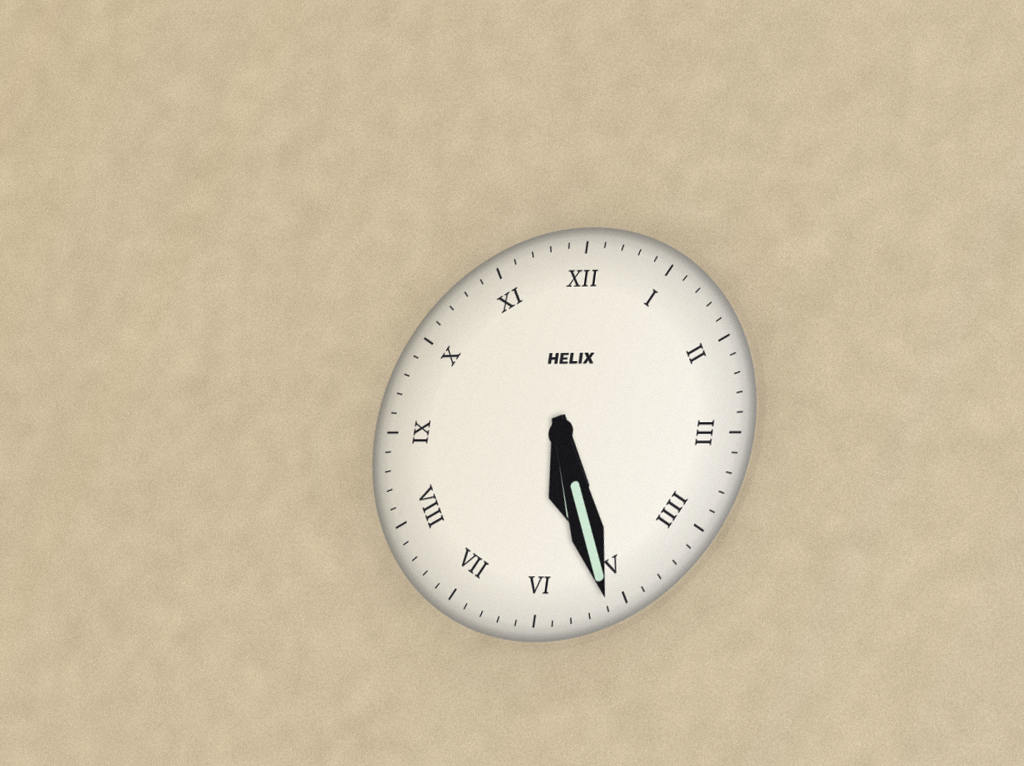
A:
5.26
